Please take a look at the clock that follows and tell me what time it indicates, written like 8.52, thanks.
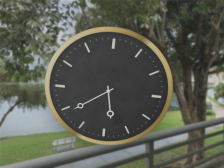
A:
5.39
